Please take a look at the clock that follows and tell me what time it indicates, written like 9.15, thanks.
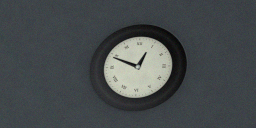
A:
12.49
